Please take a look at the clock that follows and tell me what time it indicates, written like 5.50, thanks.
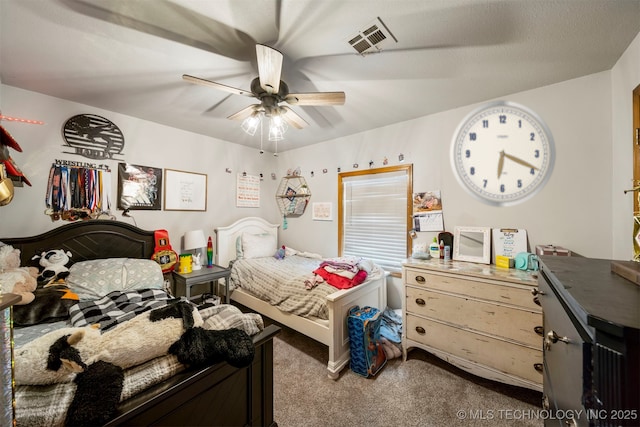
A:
6.19
